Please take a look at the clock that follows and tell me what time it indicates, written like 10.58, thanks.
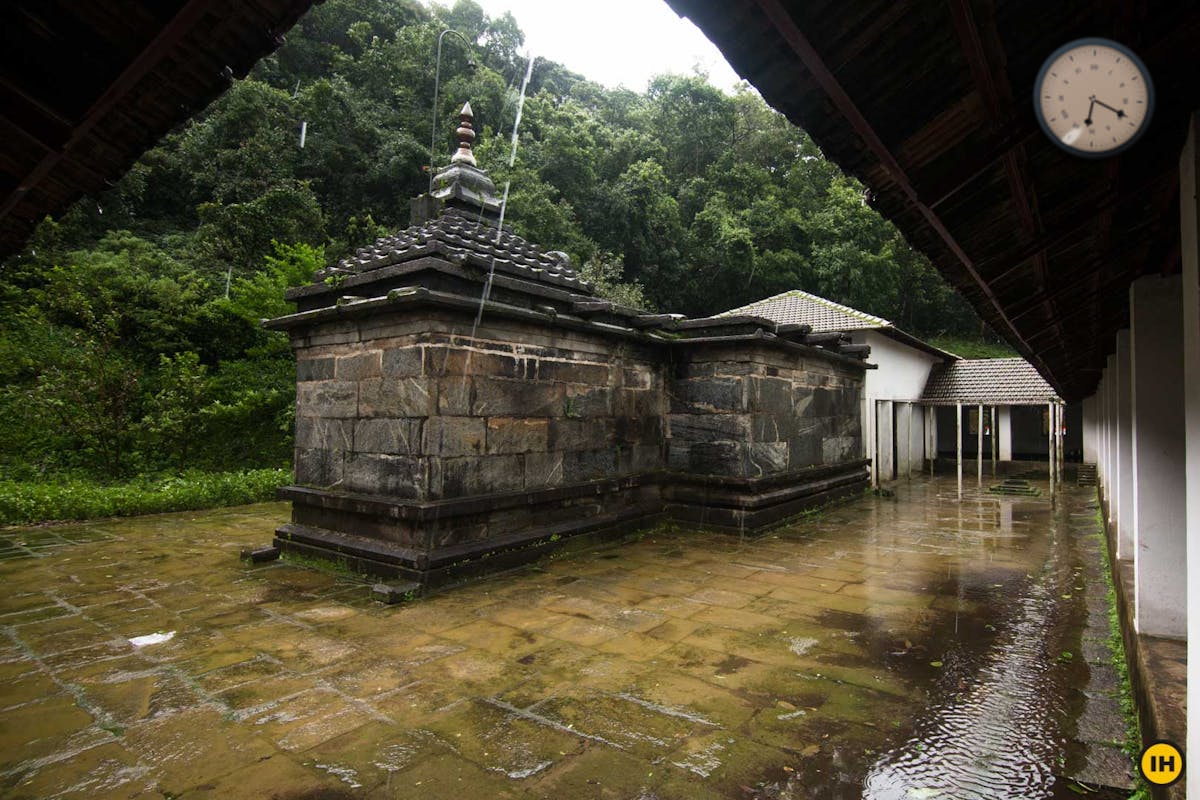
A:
6.19
